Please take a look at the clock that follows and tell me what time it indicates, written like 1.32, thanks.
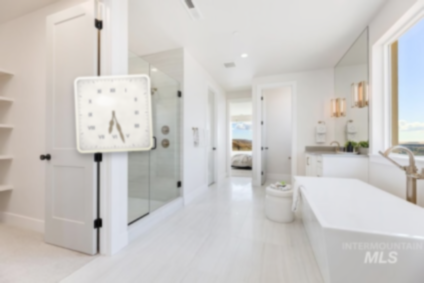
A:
6.27
